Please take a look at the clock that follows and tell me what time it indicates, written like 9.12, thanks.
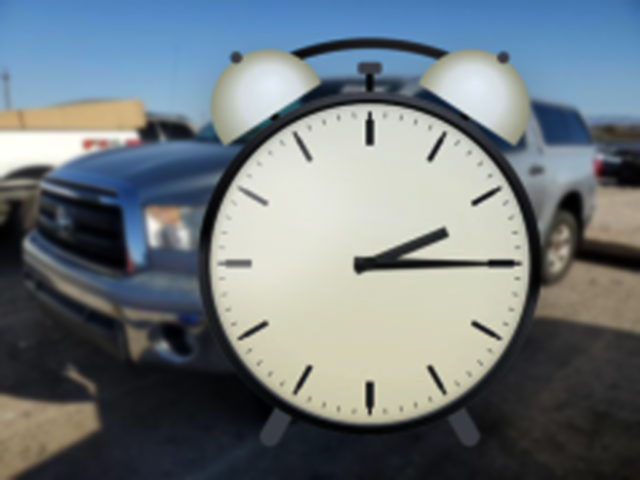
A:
2.15
